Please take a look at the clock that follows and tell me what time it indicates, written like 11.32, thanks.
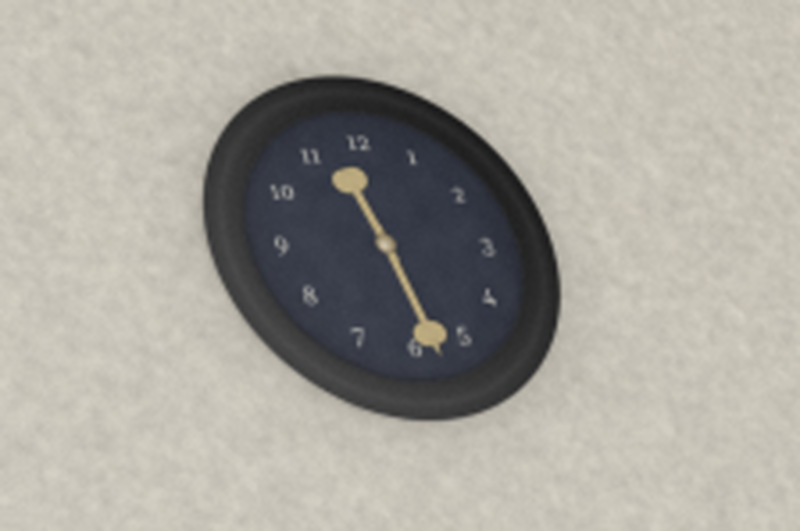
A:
11.28
